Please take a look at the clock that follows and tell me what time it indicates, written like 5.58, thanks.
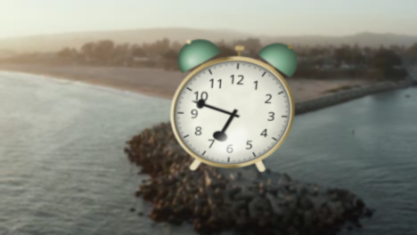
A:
6.48
